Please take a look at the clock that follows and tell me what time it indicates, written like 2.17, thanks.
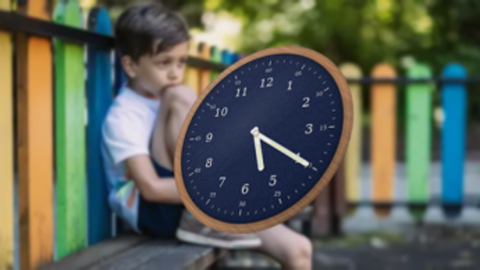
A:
5.20
